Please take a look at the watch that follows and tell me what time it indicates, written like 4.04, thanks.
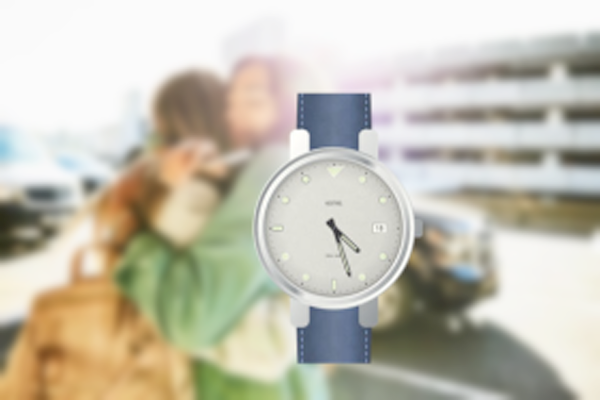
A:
4.27
